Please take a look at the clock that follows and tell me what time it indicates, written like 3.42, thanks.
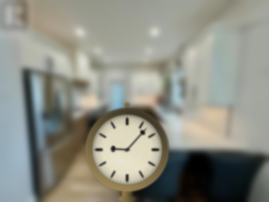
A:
9.07
